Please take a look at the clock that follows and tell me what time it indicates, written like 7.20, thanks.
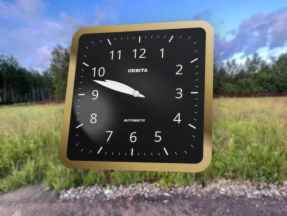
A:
9.48
